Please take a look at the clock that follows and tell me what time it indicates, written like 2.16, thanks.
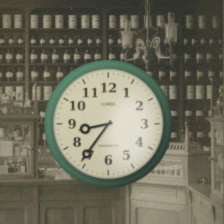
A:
8.36
